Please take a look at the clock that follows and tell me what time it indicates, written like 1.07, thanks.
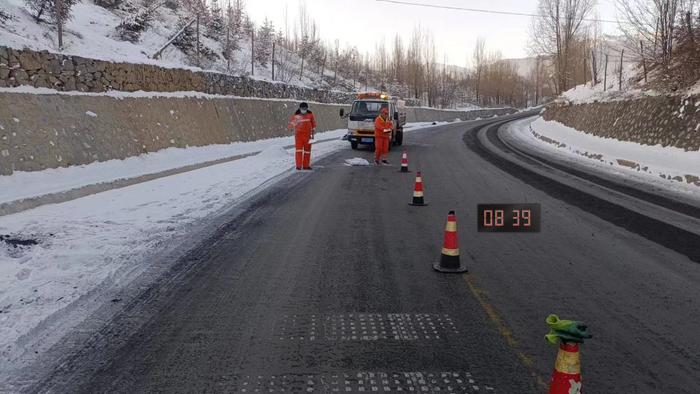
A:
8.39
